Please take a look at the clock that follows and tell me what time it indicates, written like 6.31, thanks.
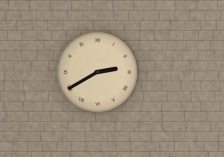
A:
2.40
